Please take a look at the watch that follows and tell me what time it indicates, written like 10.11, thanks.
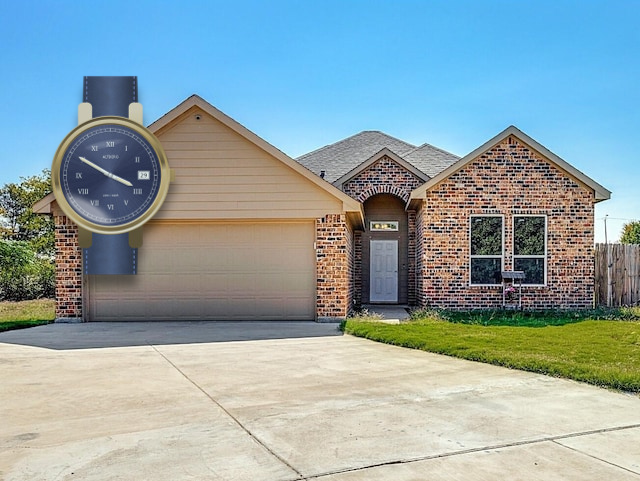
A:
3.50
